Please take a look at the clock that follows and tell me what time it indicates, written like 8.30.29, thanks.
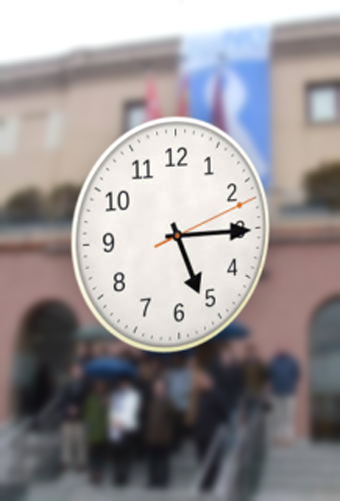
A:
5.15.12
